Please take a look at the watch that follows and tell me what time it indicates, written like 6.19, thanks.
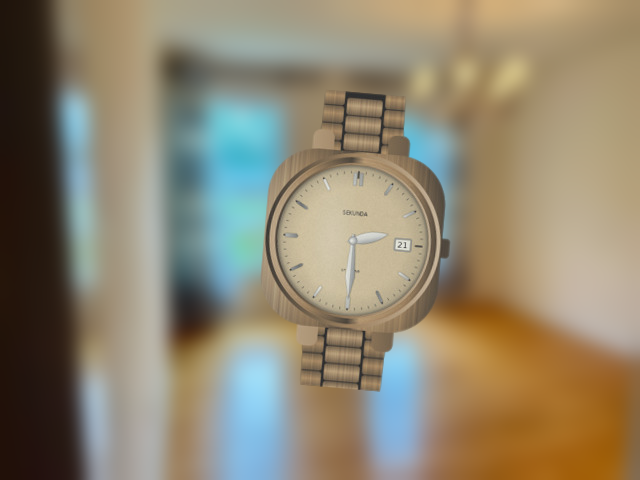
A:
2.30
